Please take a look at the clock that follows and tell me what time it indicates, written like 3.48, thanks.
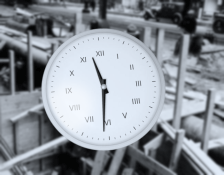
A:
11.31
